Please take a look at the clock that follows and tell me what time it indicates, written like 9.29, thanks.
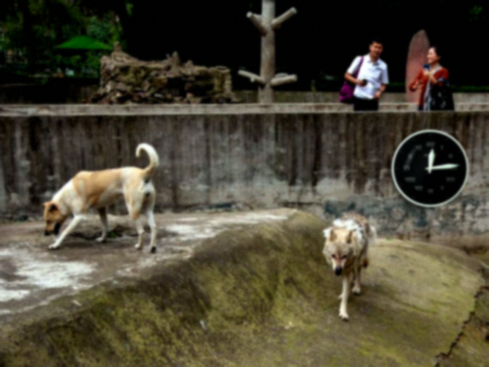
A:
12.14
